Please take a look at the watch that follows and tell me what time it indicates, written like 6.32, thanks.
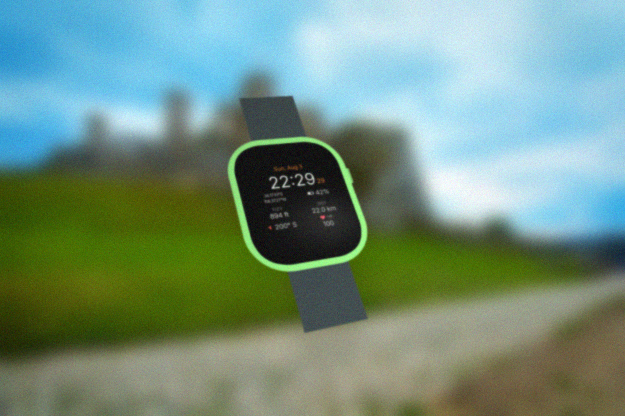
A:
22.29
